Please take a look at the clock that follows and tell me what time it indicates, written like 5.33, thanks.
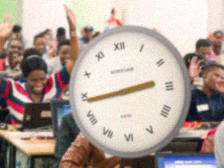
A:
2.44
